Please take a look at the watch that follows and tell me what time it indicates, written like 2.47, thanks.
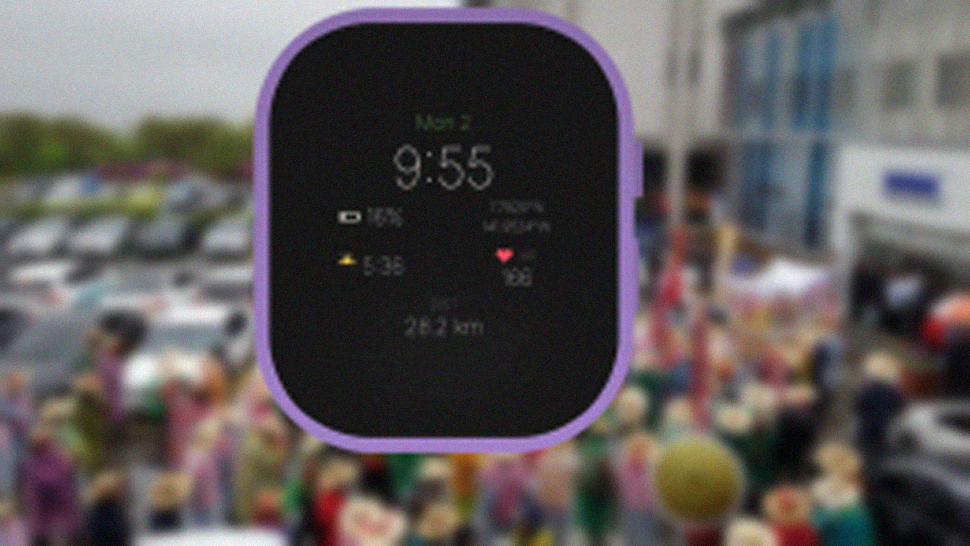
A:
9.55
